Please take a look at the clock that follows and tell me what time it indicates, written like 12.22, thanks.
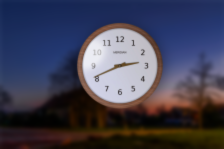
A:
2.41
